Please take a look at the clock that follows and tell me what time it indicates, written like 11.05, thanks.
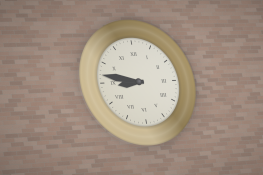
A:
8.47
